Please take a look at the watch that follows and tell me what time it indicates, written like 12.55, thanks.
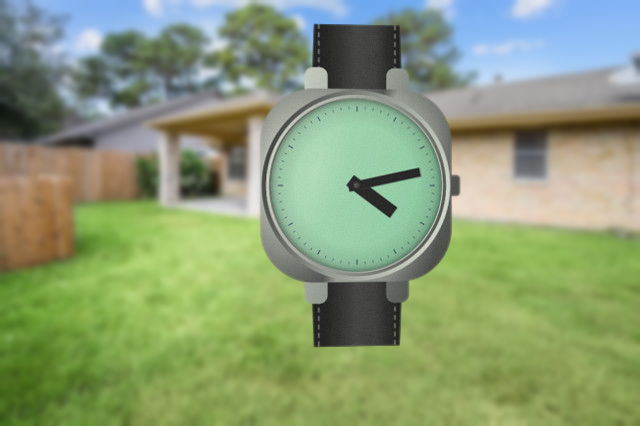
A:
4.13
